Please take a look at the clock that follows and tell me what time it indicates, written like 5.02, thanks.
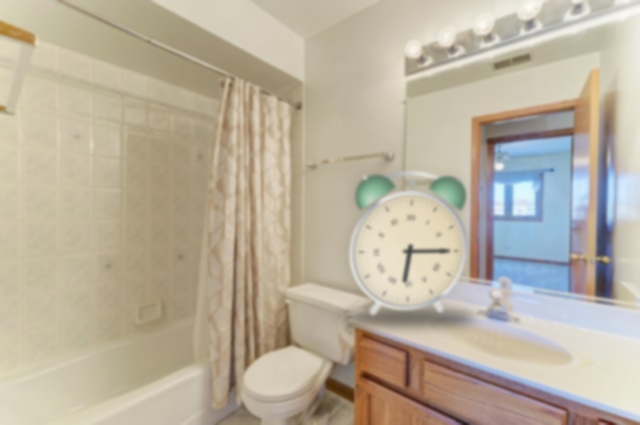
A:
6.15
